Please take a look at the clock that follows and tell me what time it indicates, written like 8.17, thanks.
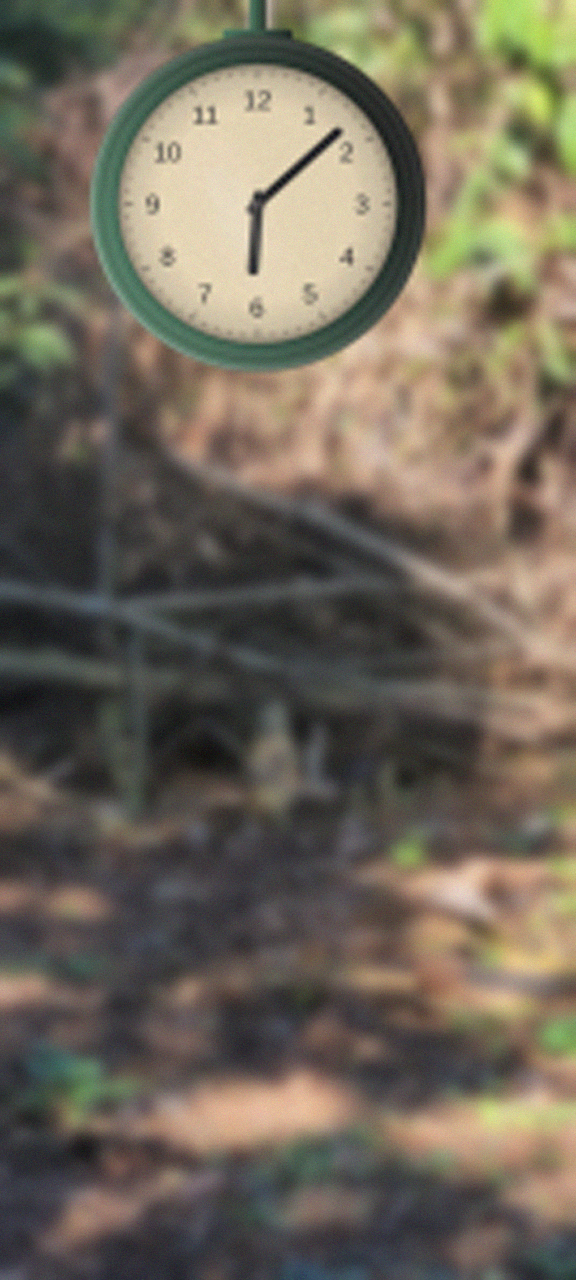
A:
6.08
